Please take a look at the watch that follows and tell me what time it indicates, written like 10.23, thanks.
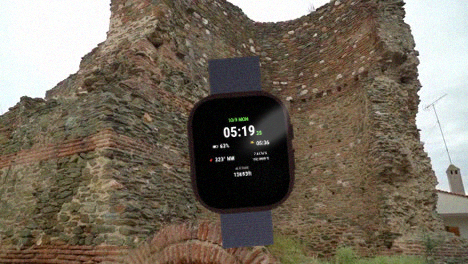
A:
5.19
